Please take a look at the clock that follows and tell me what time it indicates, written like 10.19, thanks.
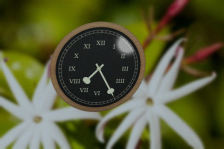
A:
7.25
